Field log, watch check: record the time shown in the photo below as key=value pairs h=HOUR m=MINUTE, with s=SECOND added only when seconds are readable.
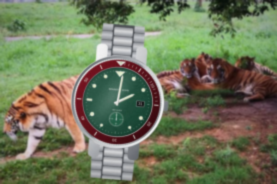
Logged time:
h=2 m=1
